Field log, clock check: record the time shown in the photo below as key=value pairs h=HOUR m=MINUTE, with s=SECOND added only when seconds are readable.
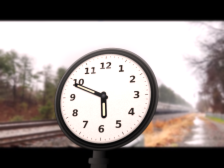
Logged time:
h=5 m=49
